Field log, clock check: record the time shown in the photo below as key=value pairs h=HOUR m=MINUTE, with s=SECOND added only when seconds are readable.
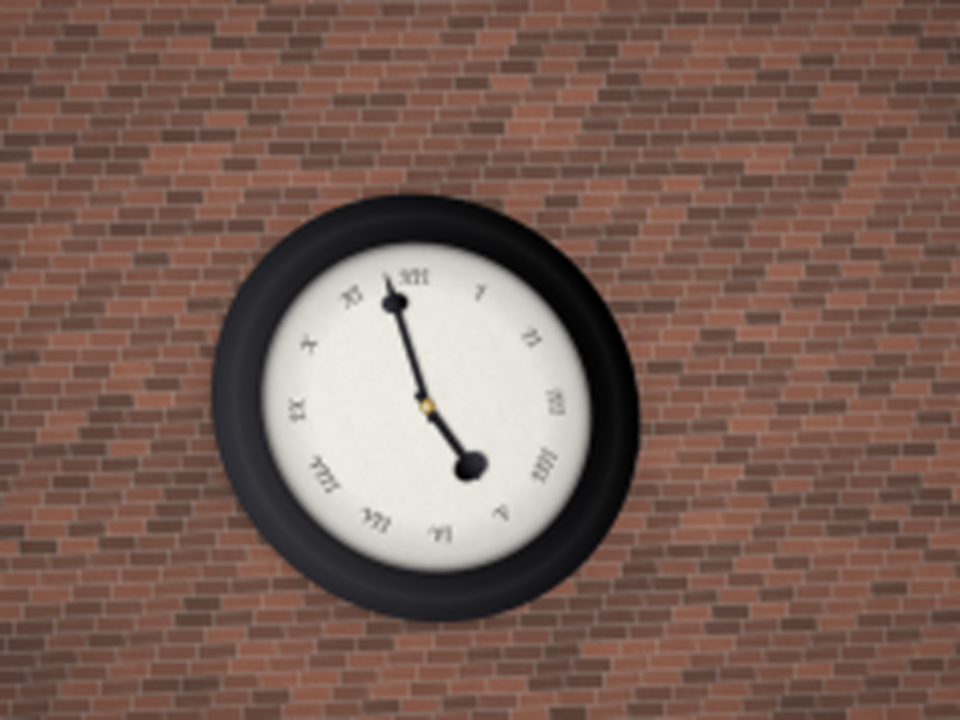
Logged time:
h=4 m=58
